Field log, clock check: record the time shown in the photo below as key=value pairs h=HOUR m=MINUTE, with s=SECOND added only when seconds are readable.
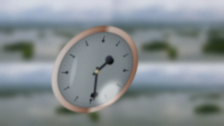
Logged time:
h=1 m=29
